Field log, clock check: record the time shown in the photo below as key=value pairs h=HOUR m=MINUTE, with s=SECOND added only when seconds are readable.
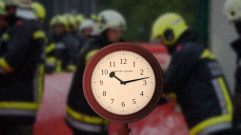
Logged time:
h=10 m=13
